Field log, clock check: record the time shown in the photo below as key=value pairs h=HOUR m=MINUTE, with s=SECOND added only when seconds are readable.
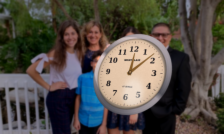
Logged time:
h=12 m=8
